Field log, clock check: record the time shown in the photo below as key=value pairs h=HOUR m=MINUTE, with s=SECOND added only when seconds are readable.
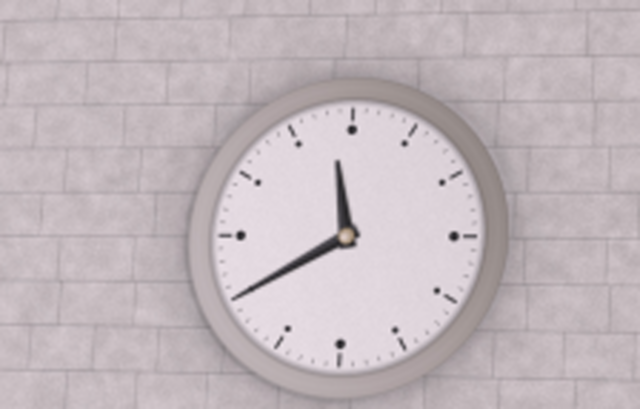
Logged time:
h=11 m=40
